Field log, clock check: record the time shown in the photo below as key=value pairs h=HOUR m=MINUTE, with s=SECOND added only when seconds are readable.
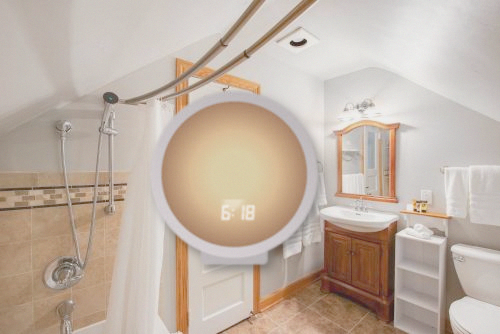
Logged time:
h=6 m=18
